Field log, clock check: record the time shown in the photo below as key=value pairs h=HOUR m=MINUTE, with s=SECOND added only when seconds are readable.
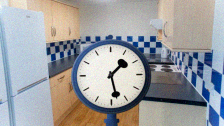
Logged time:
h=1 m=28
